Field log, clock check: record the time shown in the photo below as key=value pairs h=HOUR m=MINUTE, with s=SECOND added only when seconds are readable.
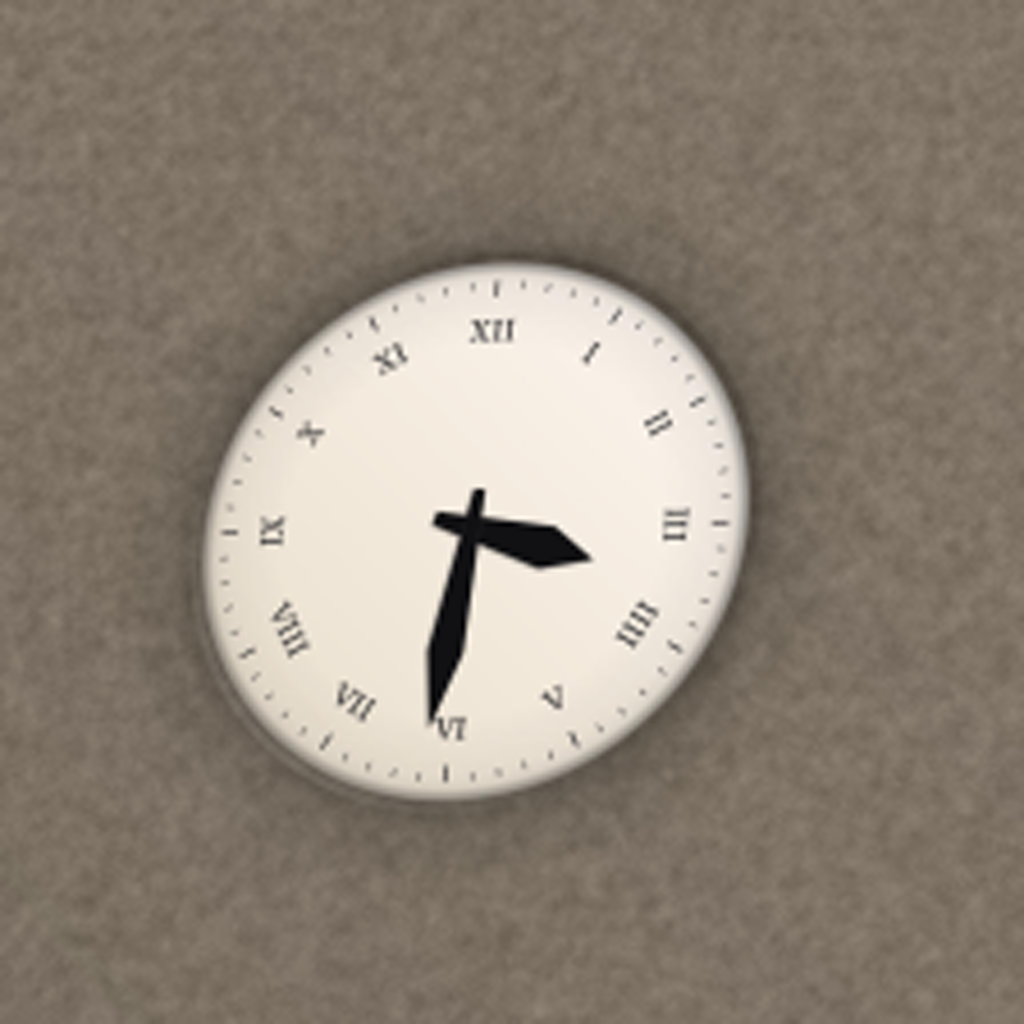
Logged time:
h=3 m=31
